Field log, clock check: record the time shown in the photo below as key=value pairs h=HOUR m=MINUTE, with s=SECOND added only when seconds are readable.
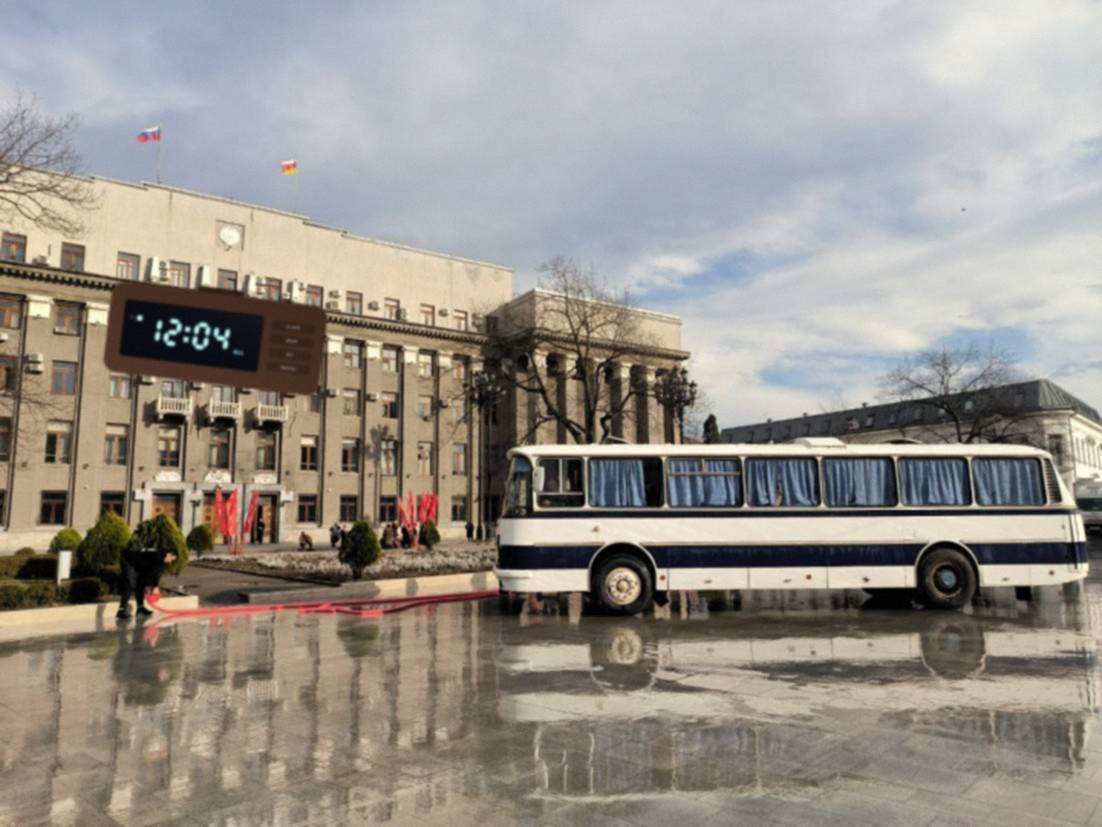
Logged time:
h=12 m=4
